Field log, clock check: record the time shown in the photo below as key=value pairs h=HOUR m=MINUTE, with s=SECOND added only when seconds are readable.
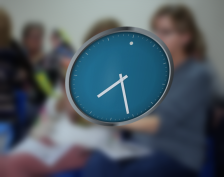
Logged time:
h=7 m=26
